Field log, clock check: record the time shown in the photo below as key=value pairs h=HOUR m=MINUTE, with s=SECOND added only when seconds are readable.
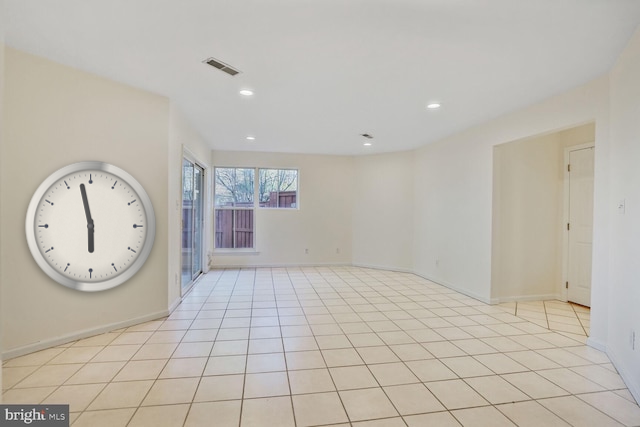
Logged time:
h=5 m=58
